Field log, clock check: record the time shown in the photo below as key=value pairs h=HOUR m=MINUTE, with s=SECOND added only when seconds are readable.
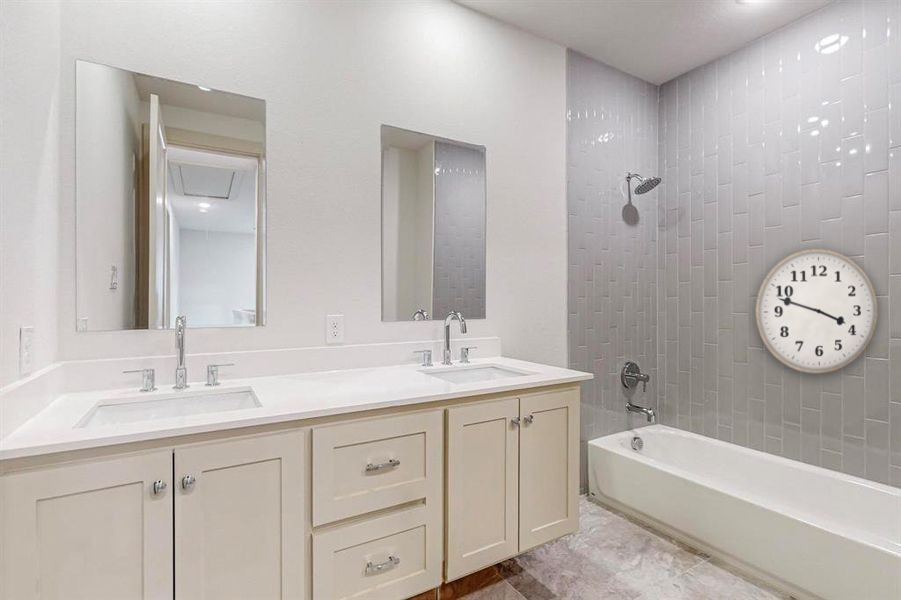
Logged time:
h=3 m=48
